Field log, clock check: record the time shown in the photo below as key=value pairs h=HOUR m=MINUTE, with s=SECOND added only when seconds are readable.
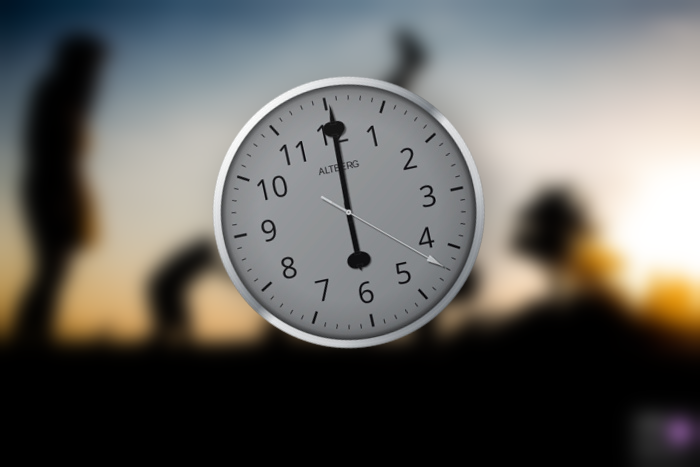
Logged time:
h=6 m=0 s=22
